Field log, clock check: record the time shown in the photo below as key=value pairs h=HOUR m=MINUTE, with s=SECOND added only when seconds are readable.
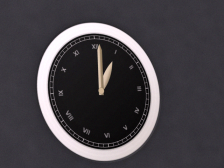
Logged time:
h=1 m=1
